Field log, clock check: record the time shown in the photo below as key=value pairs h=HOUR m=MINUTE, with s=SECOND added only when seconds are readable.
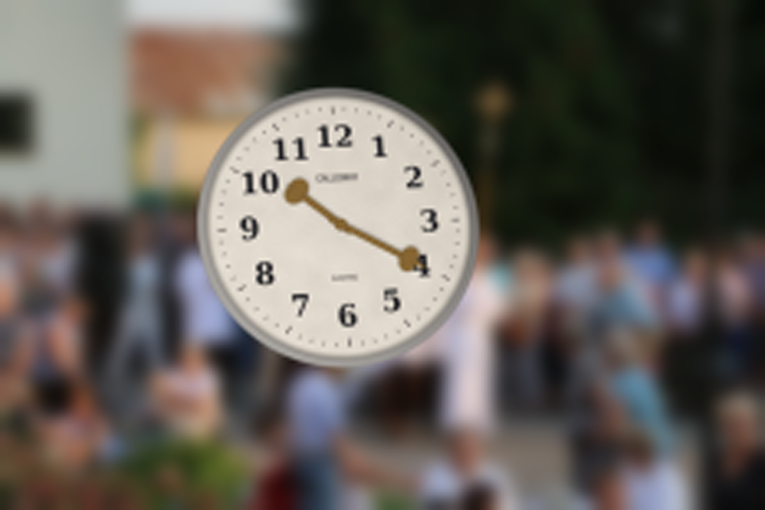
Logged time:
h=10 m=20
